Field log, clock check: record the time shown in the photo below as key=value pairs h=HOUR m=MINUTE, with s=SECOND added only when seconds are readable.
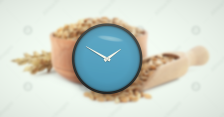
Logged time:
h=1 m=50
